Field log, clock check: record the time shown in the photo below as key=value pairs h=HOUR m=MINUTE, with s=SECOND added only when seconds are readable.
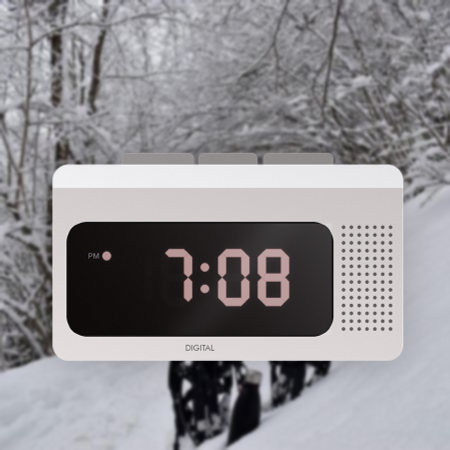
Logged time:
h=7 m=8
